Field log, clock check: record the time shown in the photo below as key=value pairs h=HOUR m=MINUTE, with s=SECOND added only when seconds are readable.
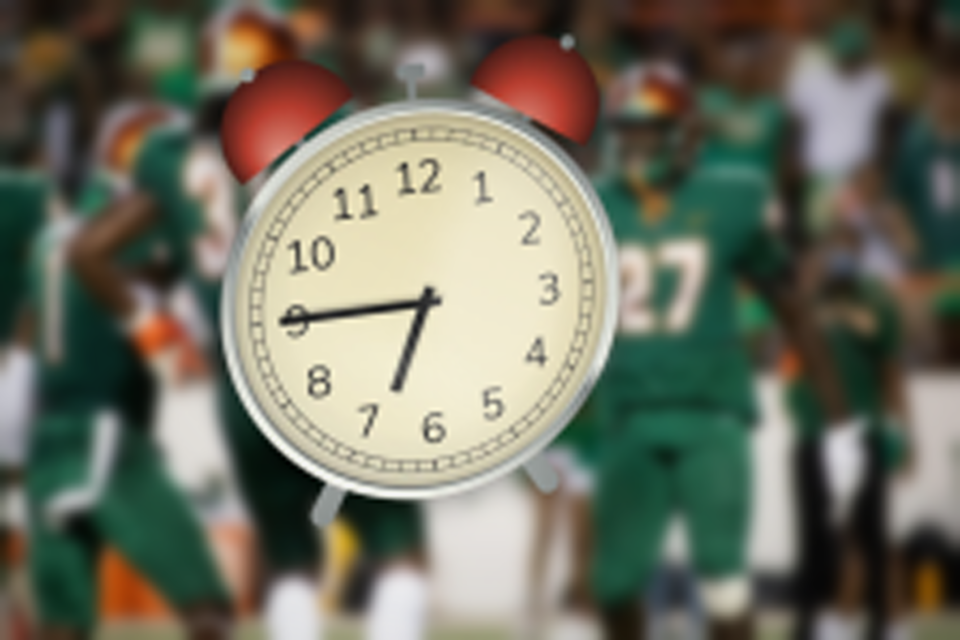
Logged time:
h=6 m=45
